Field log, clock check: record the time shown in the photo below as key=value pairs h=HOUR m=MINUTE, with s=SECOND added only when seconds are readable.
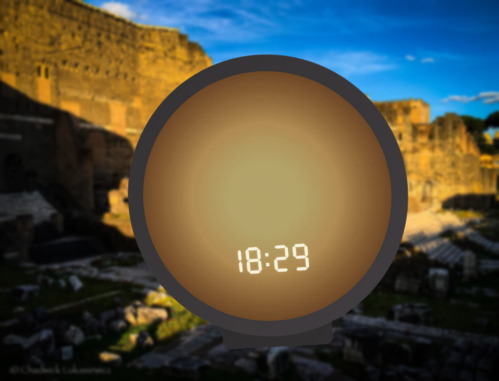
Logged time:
h=18 m=29
